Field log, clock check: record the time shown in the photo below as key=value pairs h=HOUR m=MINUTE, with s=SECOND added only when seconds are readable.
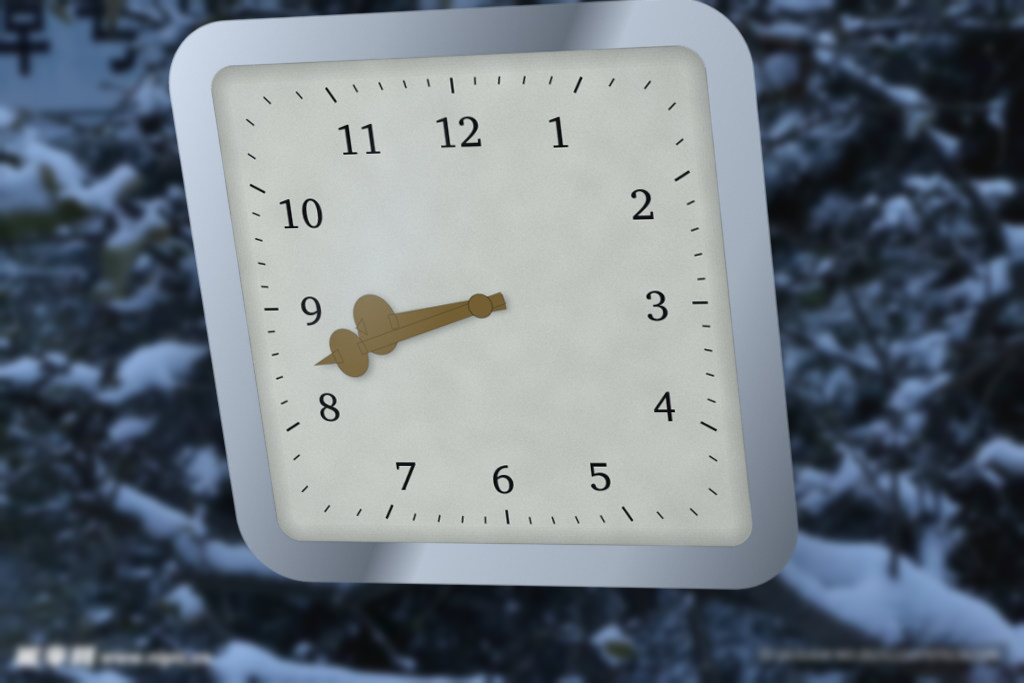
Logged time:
h=8 m=42
